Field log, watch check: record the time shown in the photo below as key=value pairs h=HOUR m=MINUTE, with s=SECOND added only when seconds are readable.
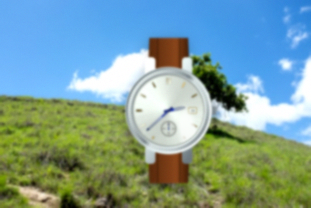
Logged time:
h=2 m=38
